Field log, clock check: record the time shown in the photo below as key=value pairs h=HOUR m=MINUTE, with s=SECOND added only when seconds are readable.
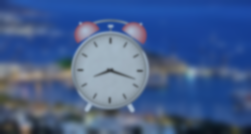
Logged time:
h=8 m=18
